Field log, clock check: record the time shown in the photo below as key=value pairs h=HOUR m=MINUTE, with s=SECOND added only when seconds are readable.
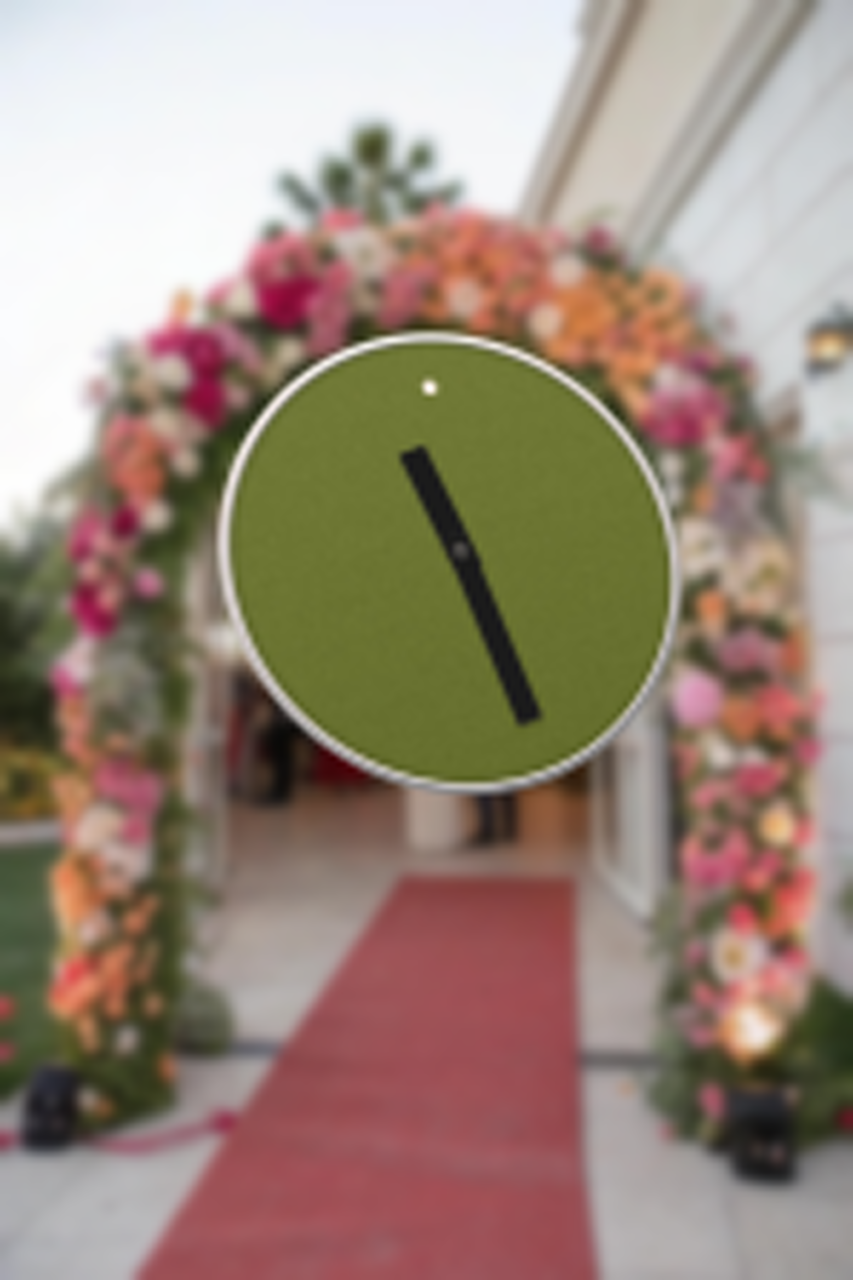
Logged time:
h=11 m=28
